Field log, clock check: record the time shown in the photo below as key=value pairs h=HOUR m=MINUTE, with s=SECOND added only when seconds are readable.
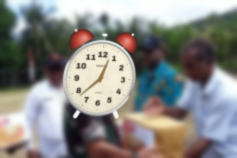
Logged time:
h=12 m=38
